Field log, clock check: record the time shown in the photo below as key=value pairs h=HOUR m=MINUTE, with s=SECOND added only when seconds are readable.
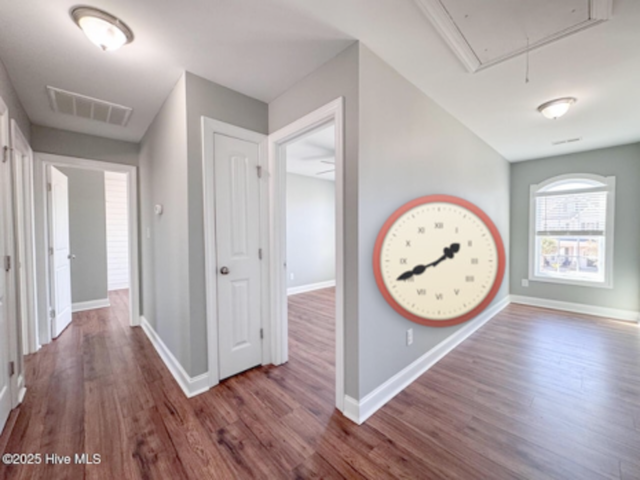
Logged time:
h=1 m=41
